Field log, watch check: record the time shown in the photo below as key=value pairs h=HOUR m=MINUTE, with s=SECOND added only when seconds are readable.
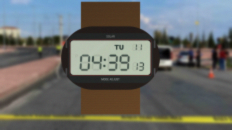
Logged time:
h=4 m=39
